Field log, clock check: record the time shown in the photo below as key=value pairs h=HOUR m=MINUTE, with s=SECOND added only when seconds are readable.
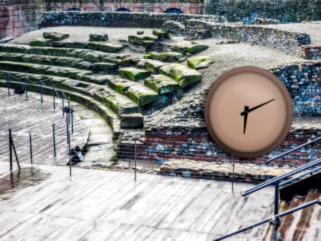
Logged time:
h=6 m=11
